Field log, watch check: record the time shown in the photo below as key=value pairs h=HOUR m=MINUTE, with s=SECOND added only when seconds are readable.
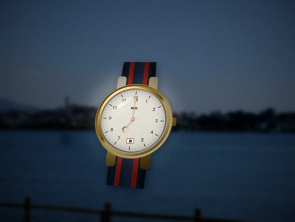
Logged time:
h=7 m=0
